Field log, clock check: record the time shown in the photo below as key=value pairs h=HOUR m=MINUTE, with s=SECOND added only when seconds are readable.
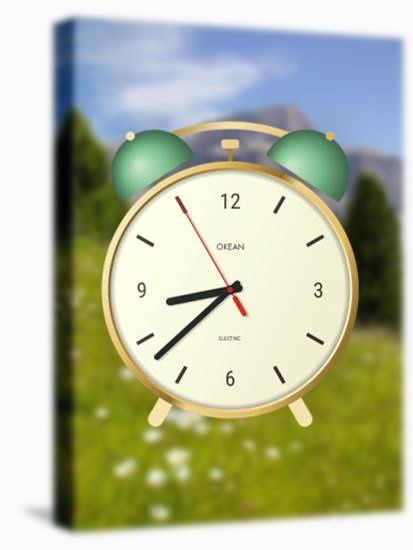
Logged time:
h=8 m=37 s=55
